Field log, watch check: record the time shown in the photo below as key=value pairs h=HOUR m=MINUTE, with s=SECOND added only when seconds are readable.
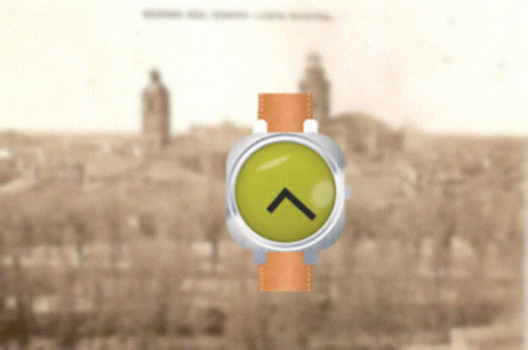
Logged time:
h=7 m=22
